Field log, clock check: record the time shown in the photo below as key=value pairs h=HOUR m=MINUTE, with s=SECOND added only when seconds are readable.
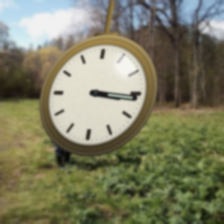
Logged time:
h=3 m=16
